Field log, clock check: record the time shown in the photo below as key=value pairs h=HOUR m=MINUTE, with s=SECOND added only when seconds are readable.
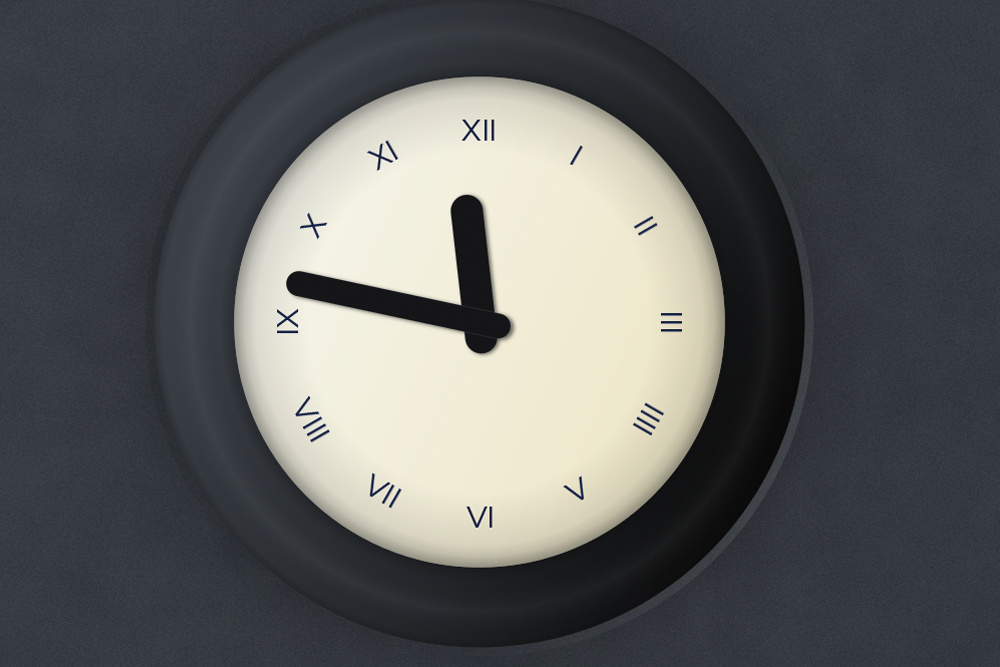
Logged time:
h=11 m=47
